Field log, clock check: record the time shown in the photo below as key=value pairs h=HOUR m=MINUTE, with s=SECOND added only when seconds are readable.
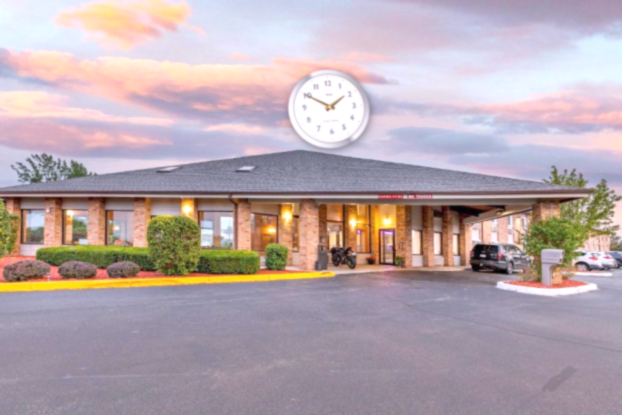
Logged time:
h=1 m=50
